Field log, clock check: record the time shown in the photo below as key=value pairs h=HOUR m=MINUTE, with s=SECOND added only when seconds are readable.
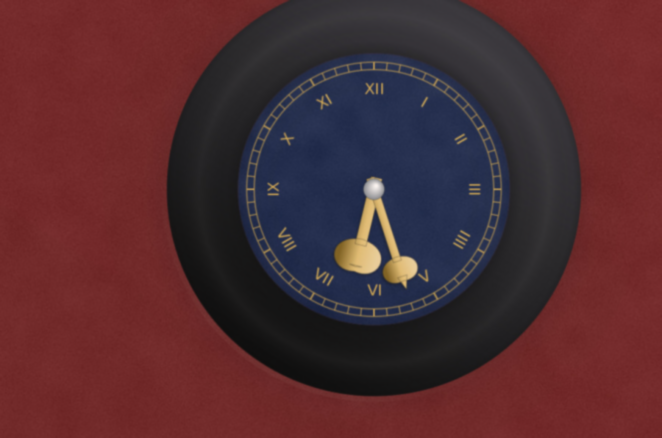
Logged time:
h=6 m=27
